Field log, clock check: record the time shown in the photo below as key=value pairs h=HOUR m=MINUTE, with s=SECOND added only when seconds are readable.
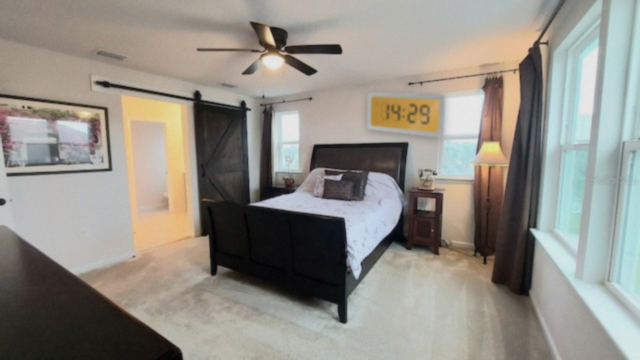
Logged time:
h=14 m=29
